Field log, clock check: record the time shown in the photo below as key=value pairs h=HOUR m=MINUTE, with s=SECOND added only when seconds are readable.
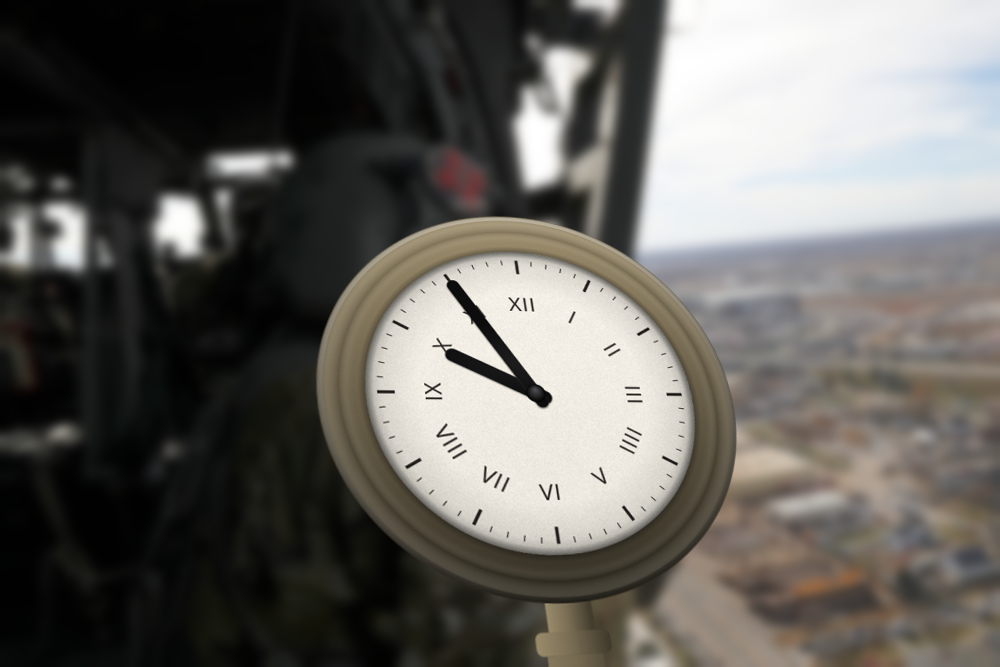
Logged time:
h=9 m=55
